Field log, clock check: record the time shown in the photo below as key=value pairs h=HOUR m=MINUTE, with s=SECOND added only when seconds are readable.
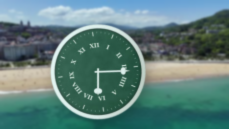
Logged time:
h=6 m=16
